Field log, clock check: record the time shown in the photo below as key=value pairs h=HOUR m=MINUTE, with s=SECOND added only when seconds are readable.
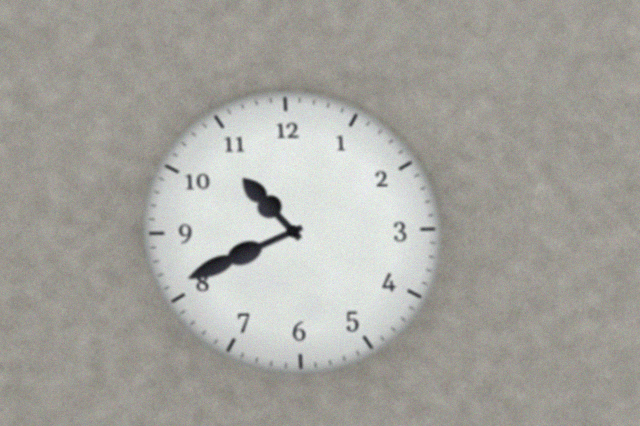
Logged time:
h=10 m=41
